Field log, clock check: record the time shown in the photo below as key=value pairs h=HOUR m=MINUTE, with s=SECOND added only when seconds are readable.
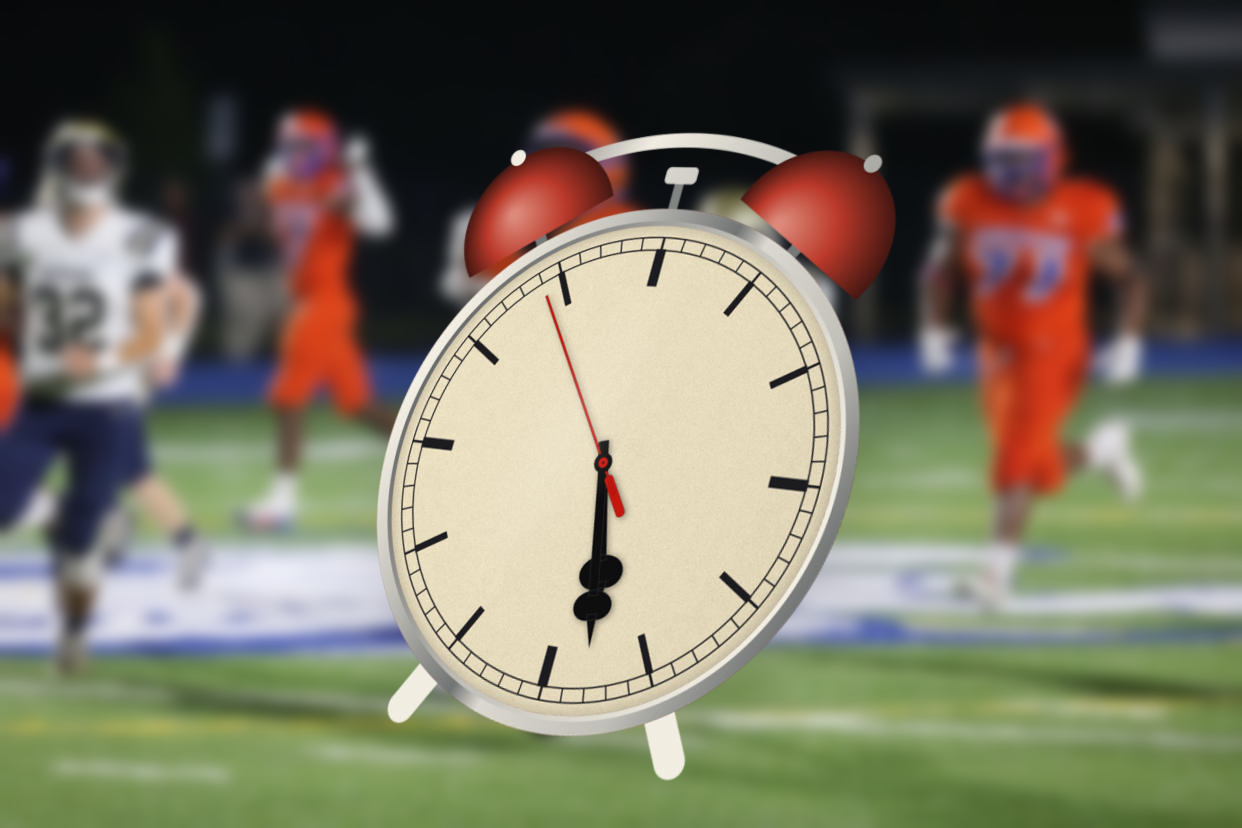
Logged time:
h=5 m=27 s=54
